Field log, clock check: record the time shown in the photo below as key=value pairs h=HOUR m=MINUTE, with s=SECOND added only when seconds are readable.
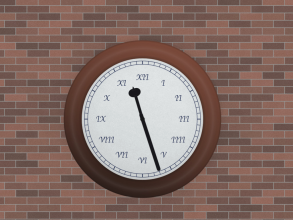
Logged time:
h=11 m=27
